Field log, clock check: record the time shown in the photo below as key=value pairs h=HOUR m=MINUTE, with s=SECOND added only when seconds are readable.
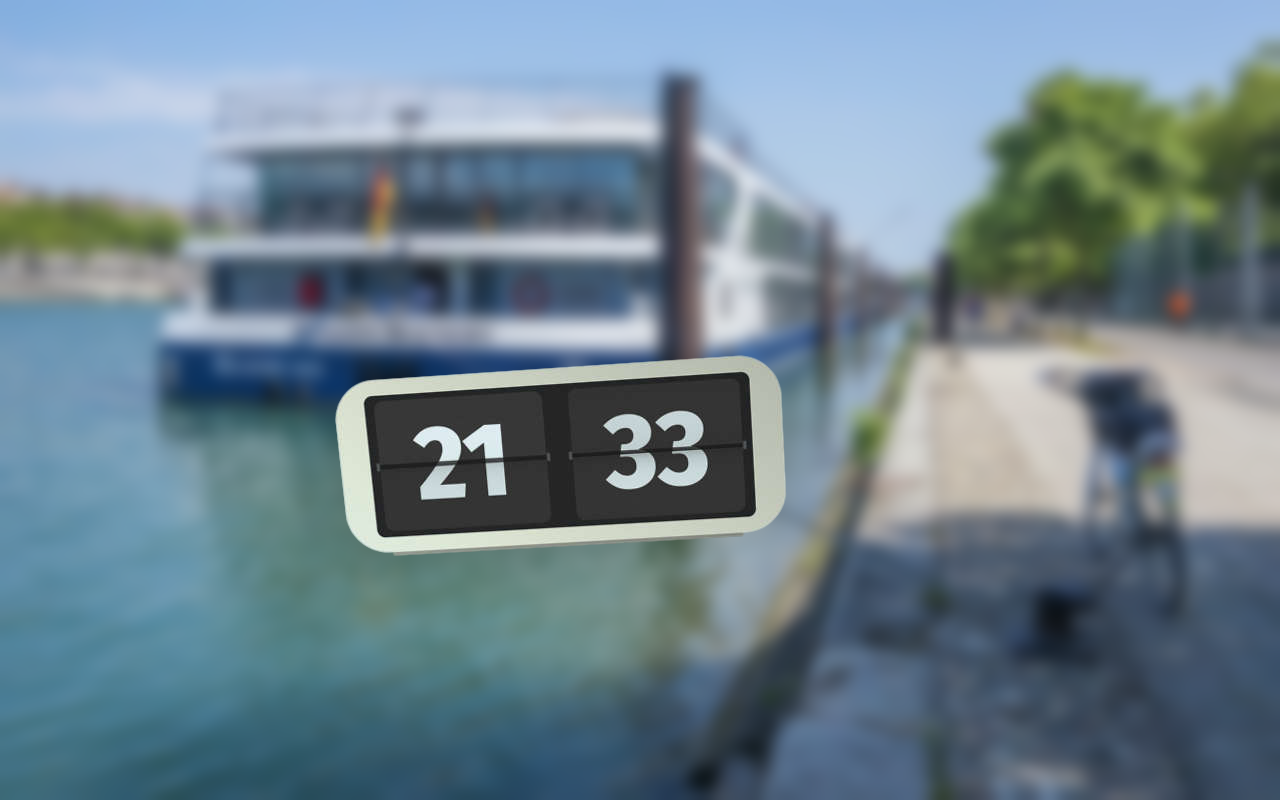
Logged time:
h=21 m=33
